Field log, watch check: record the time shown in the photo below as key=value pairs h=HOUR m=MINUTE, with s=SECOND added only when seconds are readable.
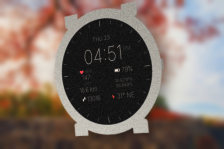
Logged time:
h=4 m=51
